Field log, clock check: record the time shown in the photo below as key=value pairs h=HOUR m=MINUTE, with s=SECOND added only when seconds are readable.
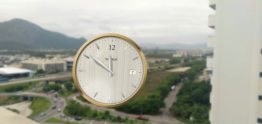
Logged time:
h=11 m=51
